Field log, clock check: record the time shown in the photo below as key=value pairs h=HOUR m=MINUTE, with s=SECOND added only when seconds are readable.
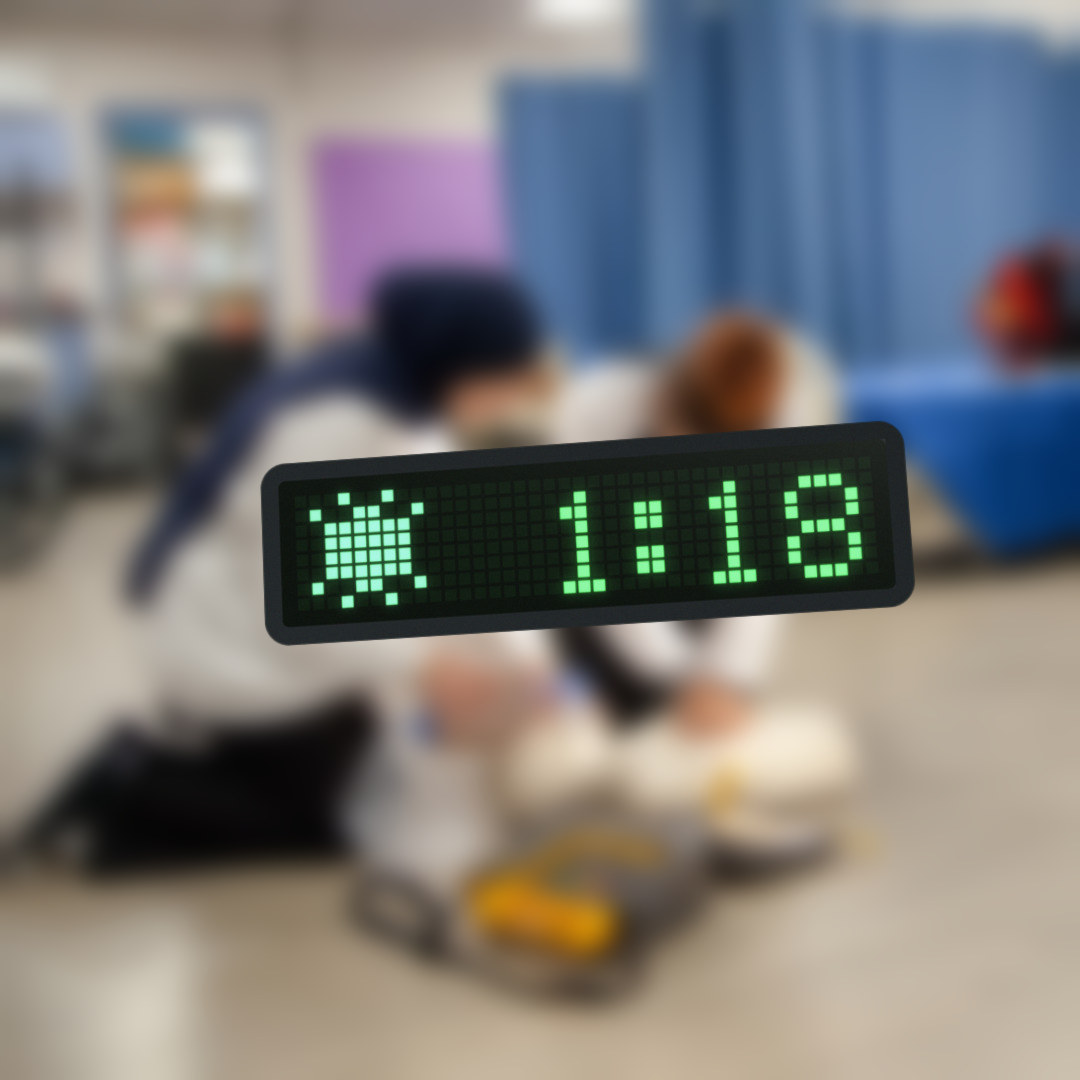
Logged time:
h=1 m=18
